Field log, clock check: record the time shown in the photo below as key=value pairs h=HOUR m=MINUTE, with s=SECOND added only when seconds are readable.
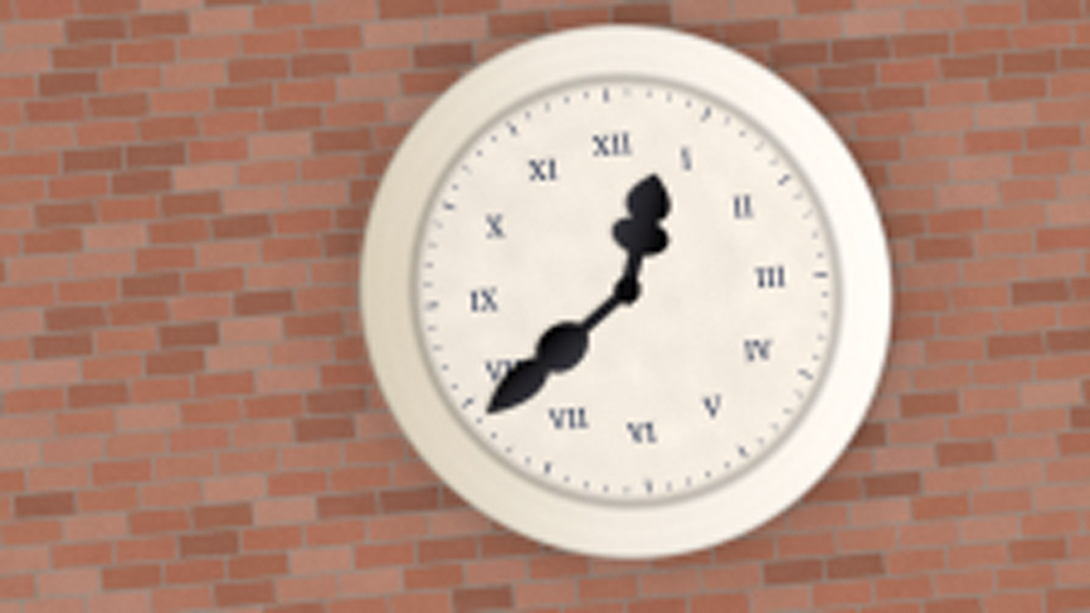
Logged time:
h=12 m=39
